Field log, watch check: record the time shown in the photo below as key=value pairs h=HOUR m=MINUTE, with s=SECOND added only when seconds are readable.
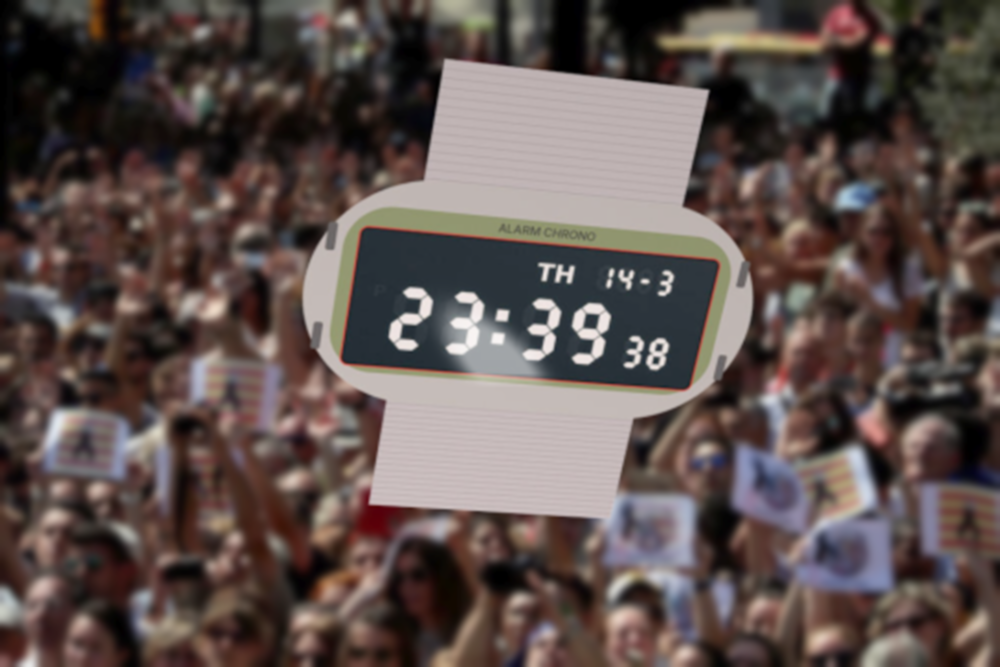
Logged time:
h=23 m=39 s=38
